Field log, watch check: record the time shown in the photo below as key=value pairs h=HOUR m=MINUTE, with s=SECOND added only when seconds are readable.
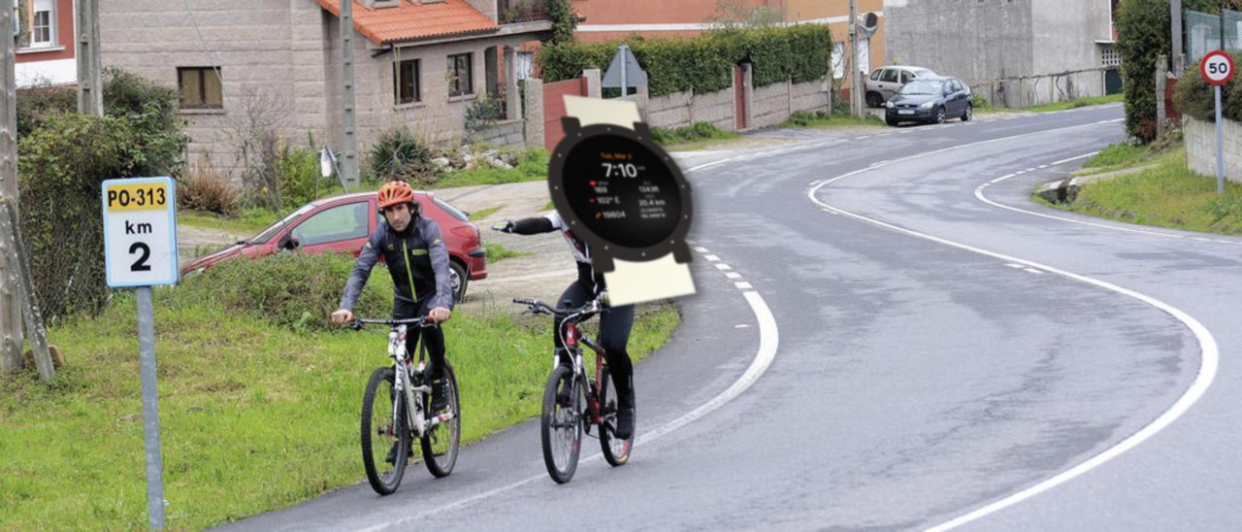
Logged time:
h=7 m=10
